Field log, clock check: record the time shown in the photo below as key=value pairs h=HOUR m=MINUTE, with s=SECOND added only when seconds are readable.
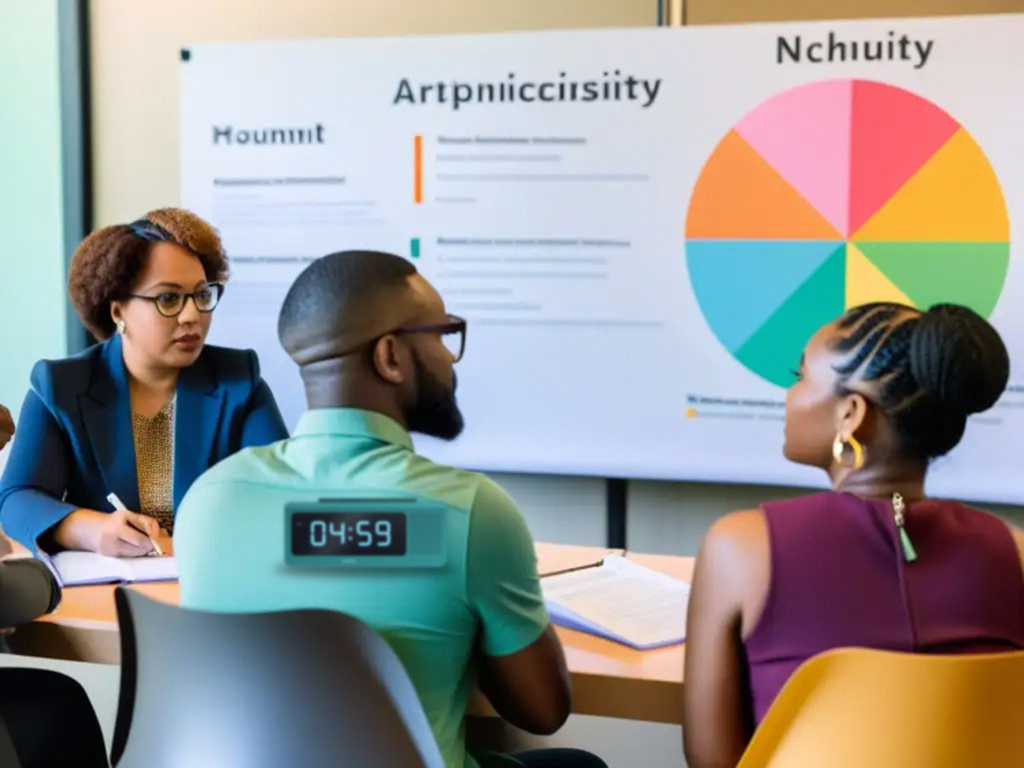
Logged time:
h=4 m=59
